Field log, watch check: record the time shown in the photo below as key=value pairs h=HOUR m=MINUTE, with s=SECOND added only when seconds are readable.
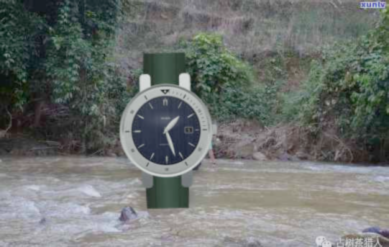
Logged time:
h=1 m=27
